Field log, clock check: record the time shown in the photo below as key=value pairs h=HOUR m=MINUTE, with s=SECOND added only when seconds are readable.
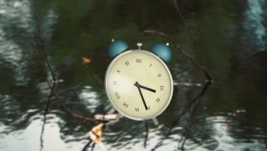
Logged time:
h=3 m=26
